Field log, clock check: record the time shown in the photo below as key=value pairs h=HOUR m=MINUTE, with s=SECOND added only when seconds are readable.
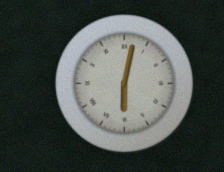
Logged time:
h=6 m=2
